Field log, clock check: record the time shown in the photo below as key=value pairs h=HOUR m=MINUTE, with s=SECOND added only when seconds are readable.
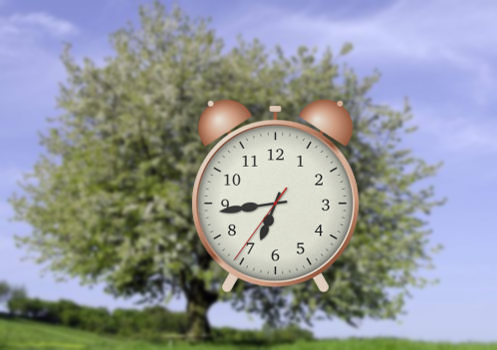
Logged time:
h=6 m=43 s=36
